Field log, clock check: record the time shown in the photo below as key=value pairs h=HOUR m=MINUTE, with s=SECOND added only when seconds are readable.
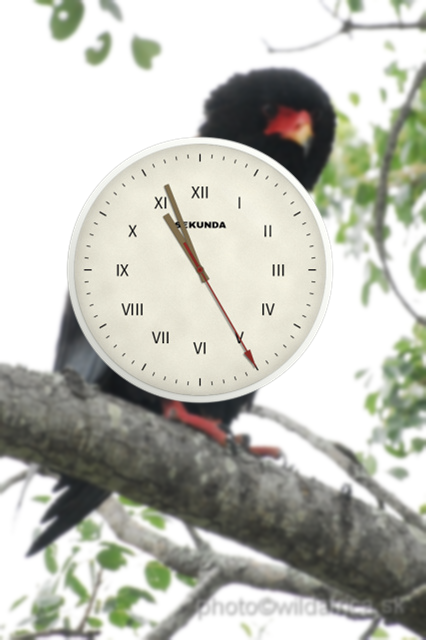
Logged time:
h=10 m=56 s=25
